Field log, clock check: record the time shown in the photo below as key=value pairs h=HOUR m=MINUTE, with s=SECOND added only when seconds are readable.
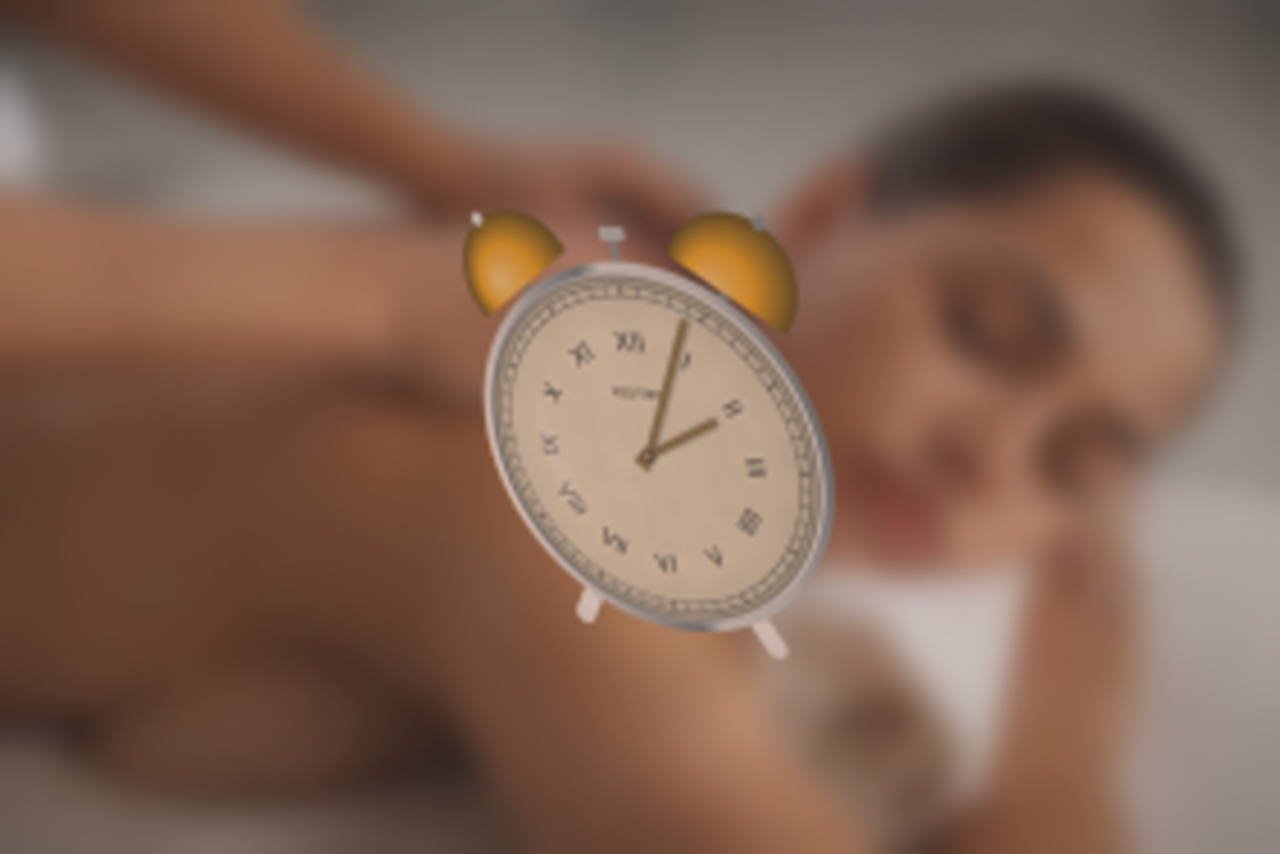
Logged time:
h=2 m=4
